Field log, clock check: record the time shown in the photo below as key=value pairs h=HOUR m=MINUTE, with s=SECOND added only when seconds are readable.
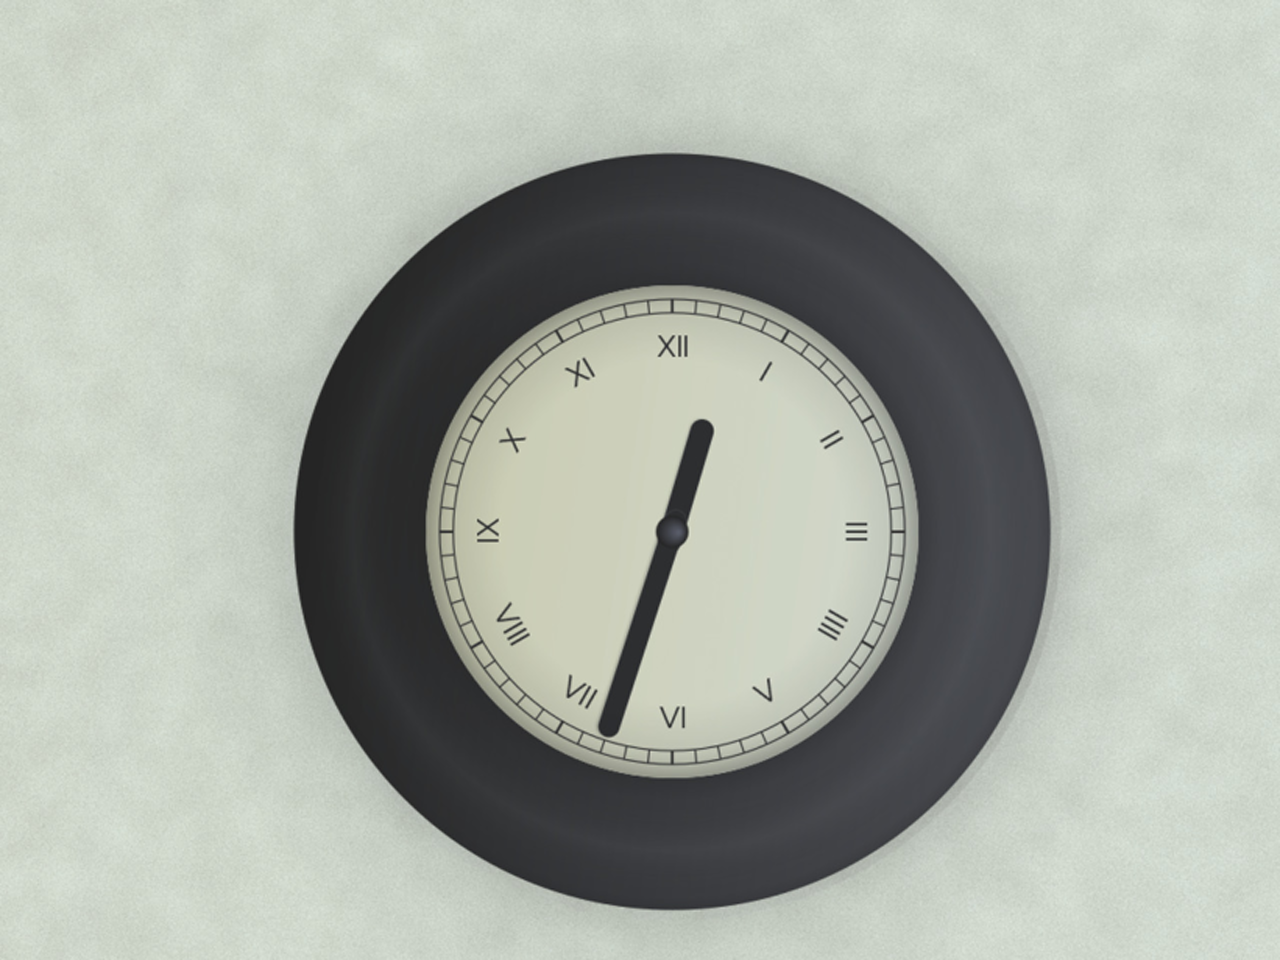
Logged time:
h=12 m=33
